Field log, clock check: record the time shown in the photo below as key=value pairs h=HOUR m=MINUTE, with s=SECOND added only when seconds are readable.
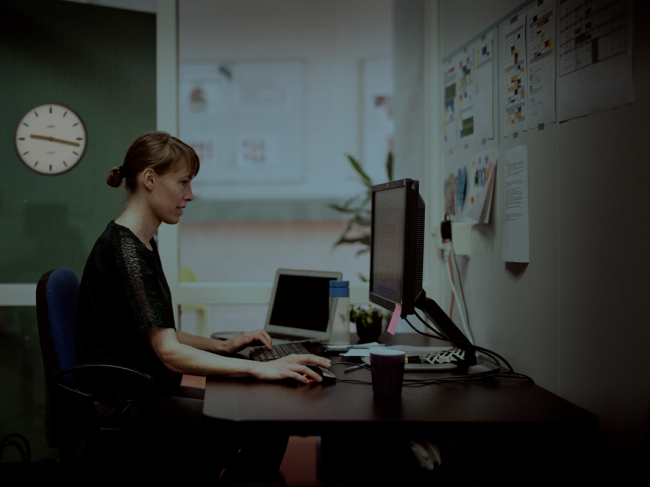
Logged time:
h=9 m=17
